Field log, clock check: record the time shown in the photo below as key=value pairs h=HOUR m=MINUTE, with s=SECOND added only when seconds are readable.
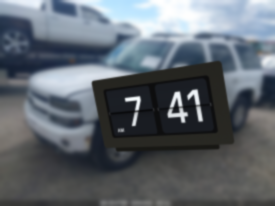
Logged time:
h=7 m=41
